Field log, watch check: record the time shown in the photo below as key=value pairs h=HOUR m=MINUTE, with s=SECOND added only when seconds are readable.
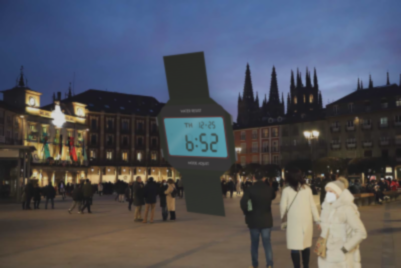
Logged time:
h=6 m=52
